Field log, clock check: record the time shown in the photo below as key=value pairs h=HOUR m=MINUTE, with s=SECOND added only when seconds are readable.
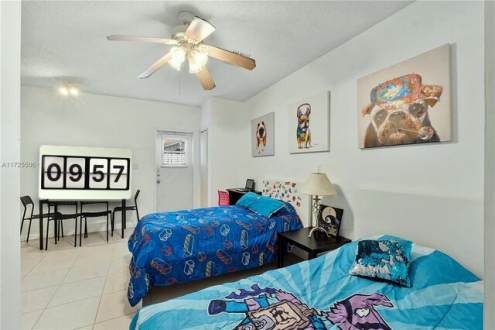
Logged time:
h=9 m=57
